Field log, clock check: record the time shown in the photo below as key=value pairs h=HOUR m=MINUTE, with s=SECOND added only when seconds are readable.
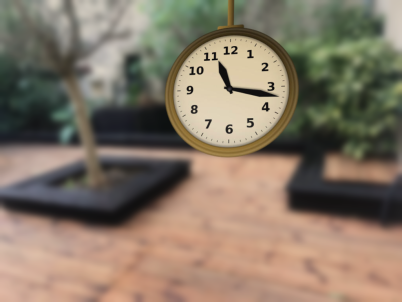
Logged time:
h=11 m=17
